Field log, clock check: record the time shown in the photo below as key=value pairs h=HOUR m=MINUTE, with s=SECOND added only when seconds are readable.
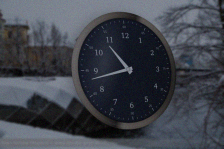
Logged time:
h=10 m=43
